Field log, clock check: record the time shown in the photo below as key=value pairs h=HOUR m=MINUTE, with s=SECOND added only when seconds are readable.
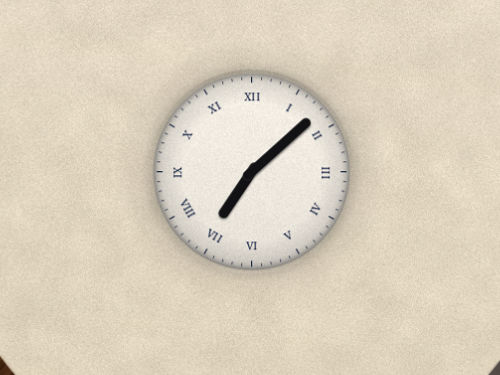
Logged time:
h=7 m=8
